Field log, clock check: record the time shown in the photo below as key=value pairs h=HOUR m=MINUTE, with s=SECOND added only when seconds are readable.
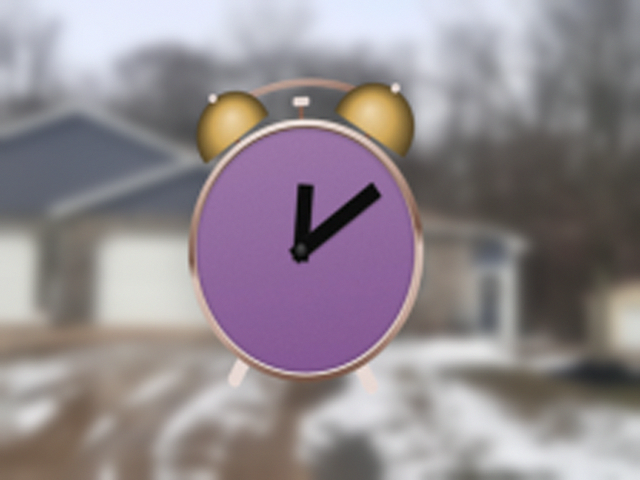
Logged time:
h=12 m=9
